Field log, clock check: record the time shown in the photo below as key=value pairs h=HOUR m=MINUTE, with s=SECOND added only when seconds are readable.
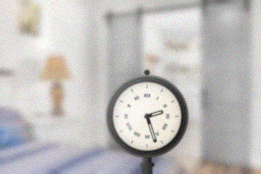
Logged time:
h=2 m=27
